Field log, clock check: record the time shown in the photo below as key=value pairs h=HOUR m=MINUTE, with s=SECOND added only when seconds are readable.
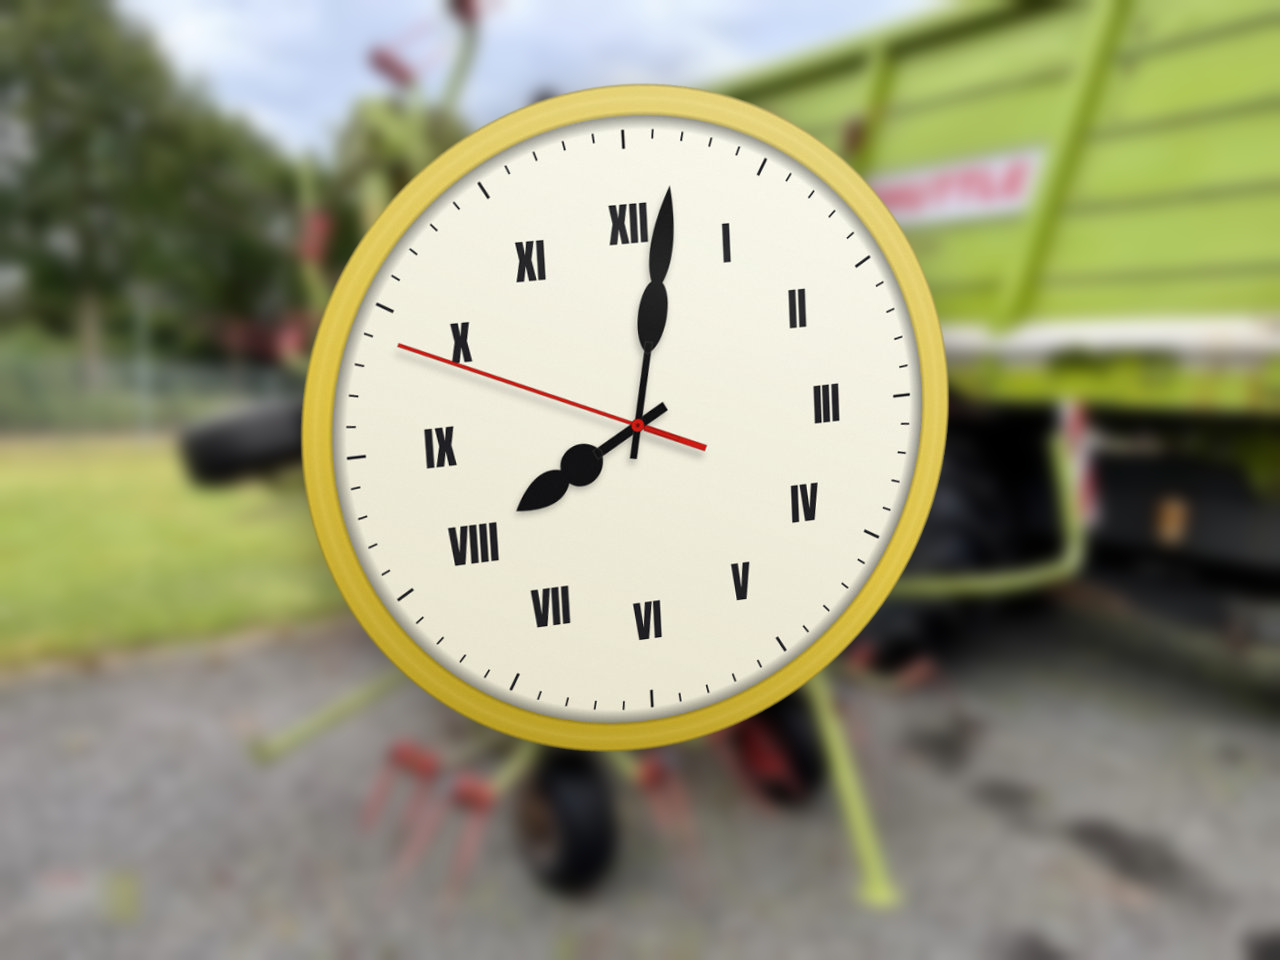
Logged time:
h=8 m=1 s=49
